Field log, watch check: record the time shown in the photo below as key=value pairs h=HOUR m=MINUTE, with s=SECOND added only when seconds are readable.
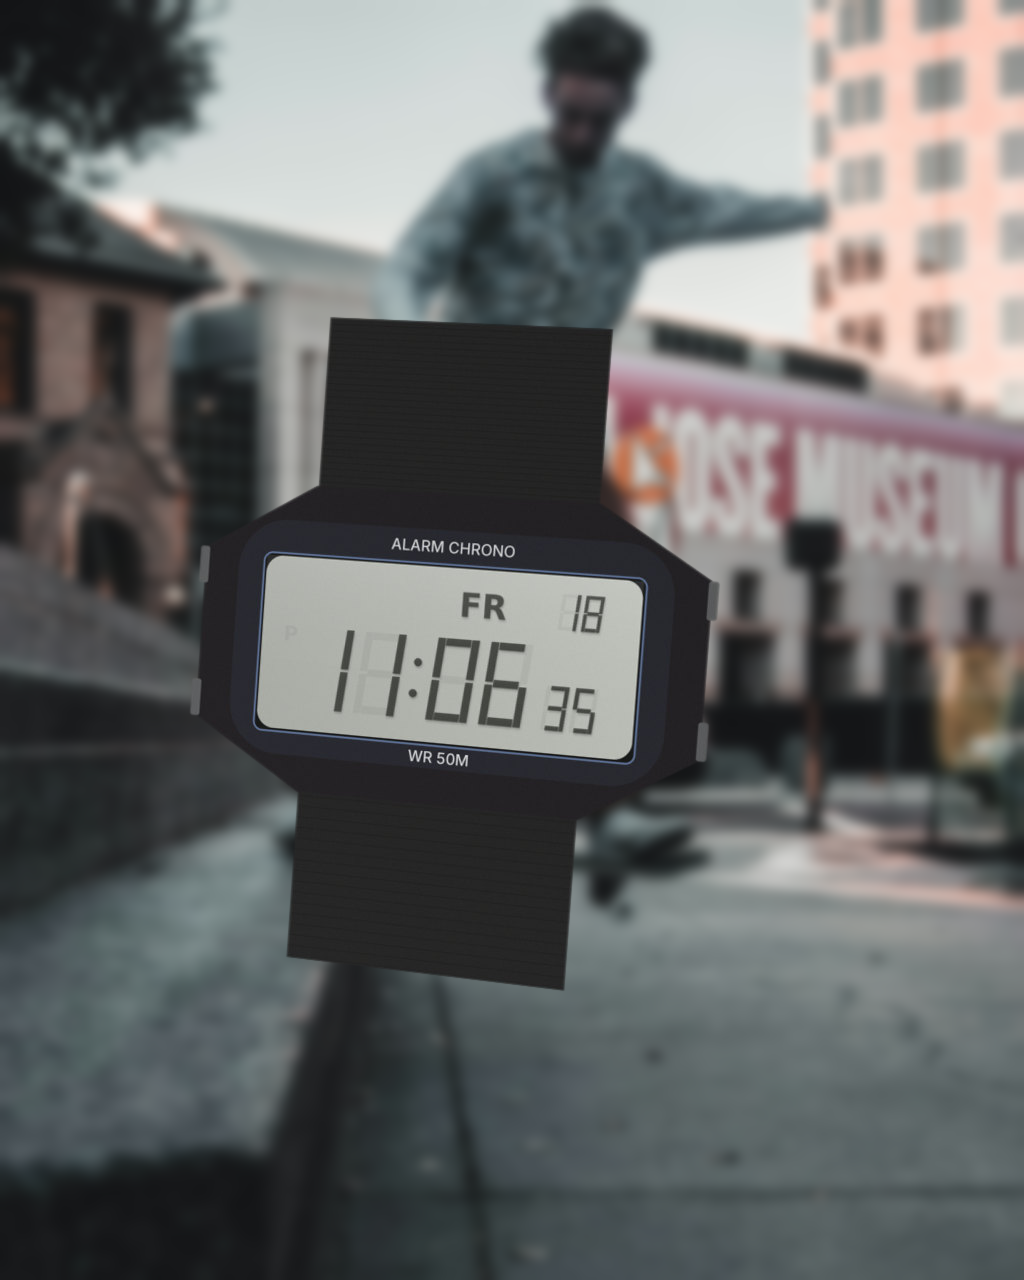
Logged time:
h=11 m=6 s=35
